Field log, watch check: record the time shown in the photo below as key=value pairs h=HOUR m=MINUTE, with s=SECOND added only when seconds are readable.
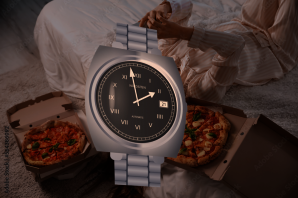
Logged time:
h=1 m=58
